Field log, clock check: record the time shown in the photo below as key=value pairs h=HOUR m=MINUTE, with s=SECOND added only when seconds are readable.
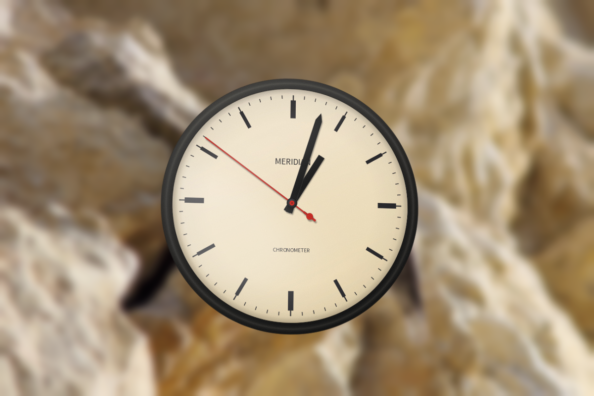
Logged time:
h=1 m=2 s=51
